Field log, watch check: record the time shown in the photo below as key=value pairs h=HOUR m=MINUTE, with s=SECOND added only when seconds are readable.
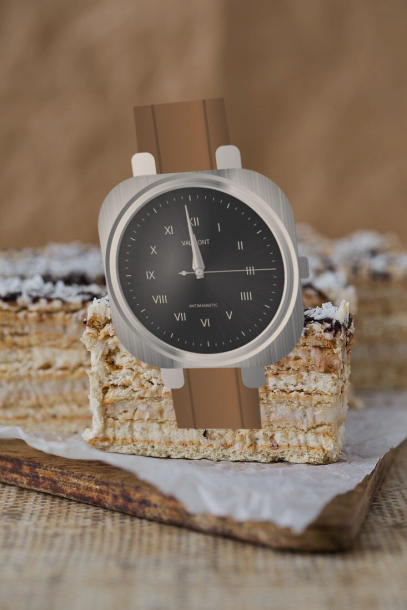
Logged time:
h=11 m=59 s=15
